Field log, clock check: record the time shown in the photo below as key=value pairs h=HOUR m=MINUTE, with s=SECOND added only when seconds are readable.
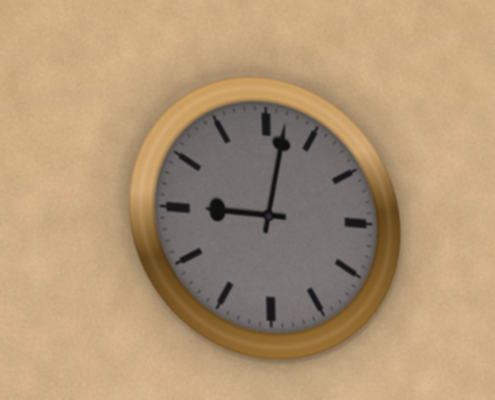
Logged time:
h=9 m=2
